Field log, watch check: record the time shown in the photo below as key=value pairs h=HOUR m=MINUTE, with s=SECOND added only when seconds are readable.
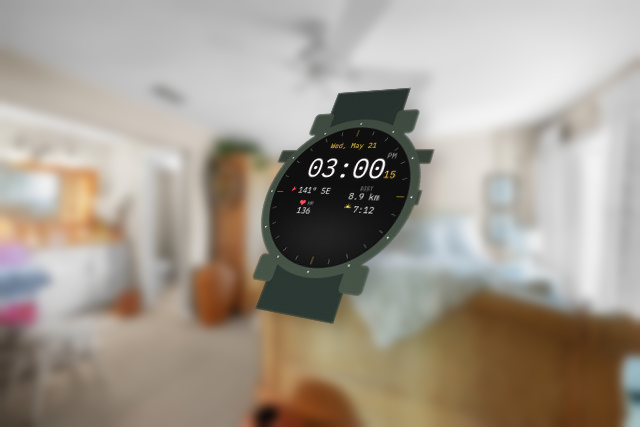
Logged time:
h=3 m=0 s=15
